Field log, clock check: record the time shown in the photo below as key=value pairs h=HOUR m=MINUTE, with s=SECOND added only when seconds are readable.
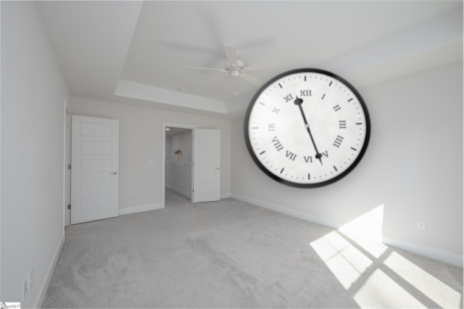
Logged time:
h=11 m=27
